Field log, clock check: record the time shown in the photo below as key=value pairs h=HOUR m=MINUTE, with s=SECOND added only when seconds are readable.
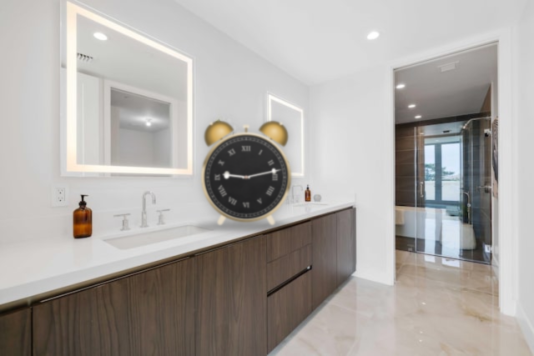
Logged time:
h=9 m=13
